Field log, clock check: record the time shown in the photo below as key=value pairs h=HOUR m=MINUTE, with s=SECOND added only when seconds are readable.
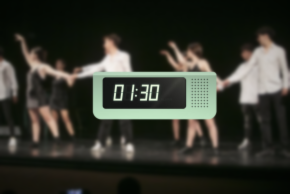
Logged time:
h=1 m=30
